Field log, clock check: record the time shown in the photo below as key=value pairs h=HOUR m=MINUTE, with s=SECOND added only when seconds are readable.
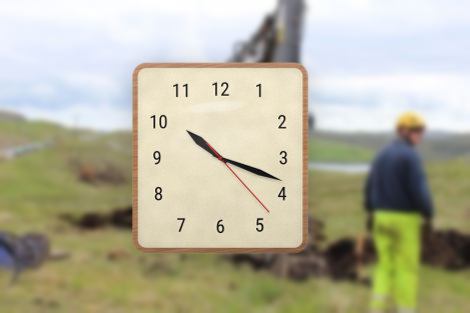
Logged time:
h=10 m=18 s=23
